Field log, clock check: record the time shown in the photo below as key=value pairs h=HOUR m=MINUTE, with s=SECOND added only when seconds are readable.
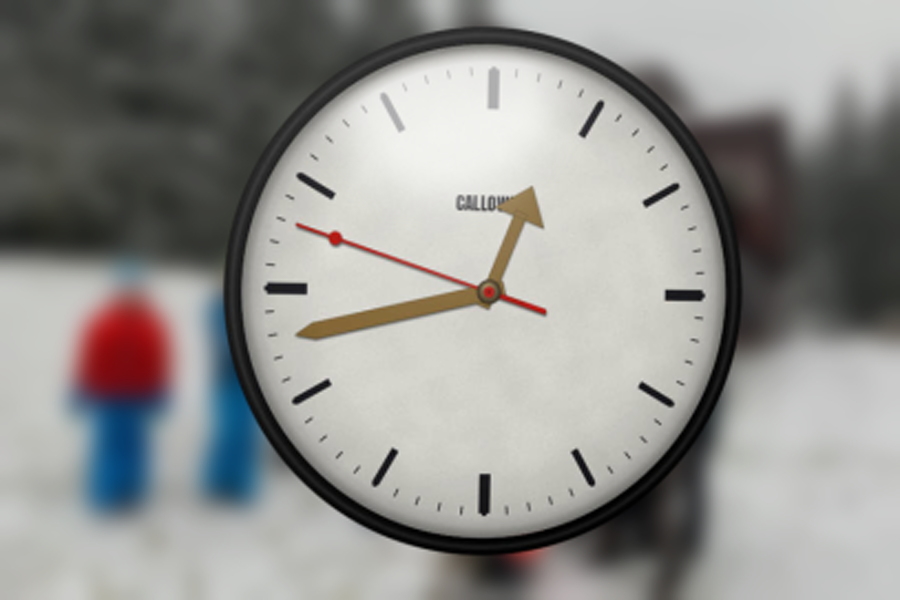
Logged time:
h=12 m=42 s=48
